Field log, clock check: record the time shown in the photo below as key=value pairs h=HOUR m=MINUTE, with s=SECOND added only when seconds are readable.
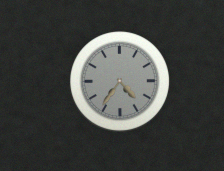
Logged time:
h=4 m=36
